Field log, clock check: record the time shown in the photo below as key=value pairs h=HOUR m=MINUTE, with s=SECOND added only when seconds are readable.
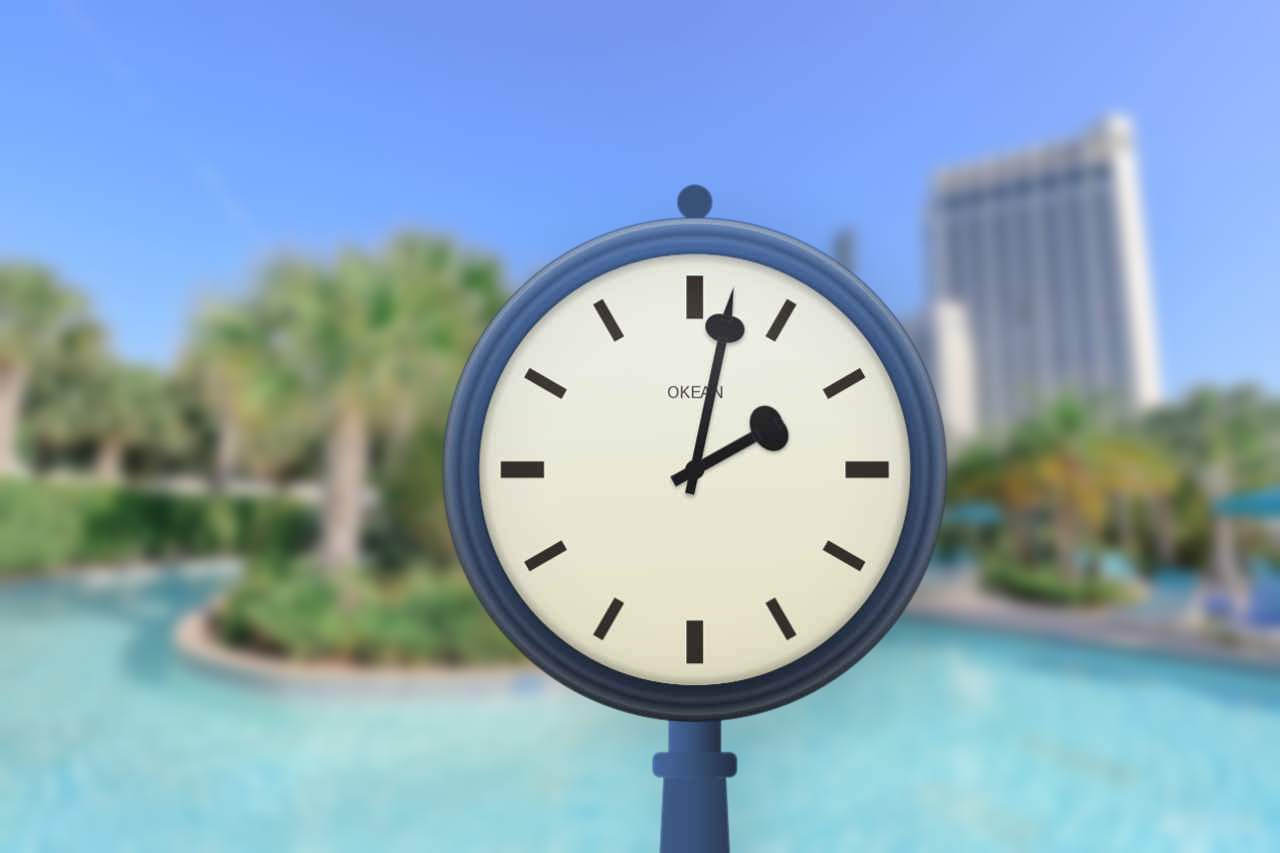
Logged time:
h=2 m=2
